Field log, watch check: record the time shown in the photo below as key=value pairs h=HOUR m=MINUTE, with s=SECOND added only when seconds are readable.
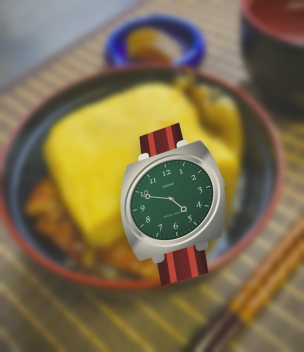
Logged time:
h=4 m=49
